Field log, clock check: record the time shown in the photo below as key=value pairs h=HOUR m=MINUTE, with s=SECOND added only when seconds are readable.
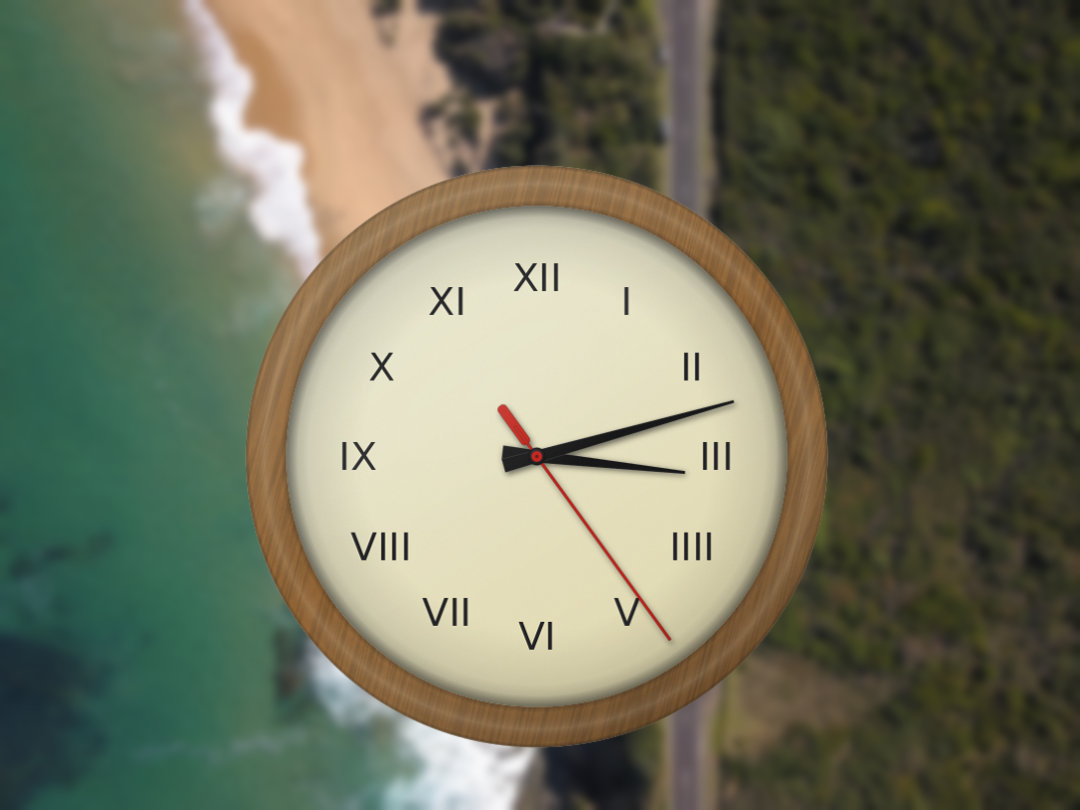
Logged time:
h=3 m=12 s=24
